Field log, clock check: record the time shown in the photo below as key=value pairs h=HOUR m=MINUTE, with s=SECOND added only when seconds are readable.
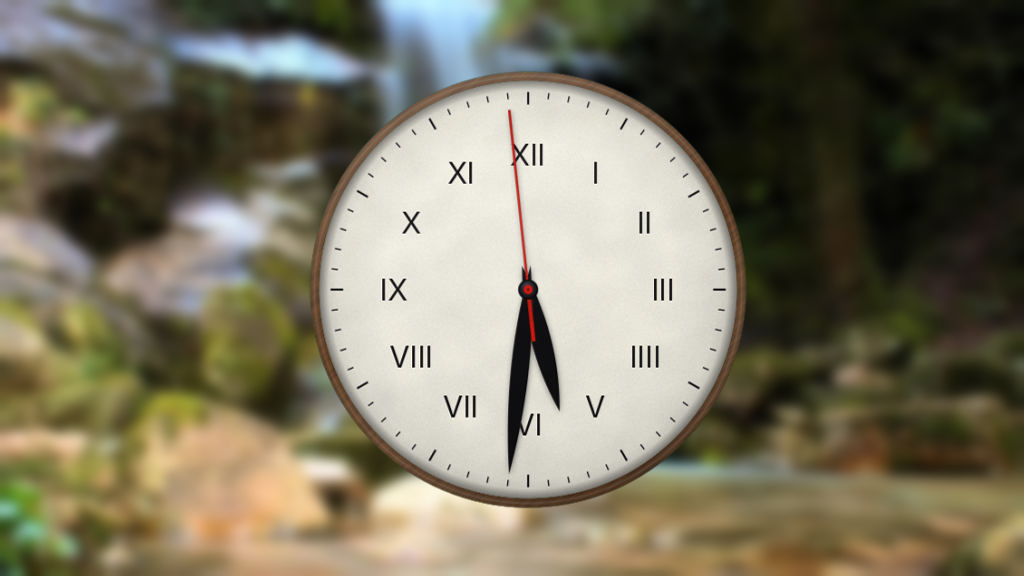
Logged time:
h=5 m=30 s=59
